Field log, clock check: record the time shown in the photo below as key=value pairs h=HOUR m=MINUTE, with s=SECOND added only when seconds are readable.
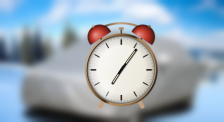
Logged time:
h=7 m=6
